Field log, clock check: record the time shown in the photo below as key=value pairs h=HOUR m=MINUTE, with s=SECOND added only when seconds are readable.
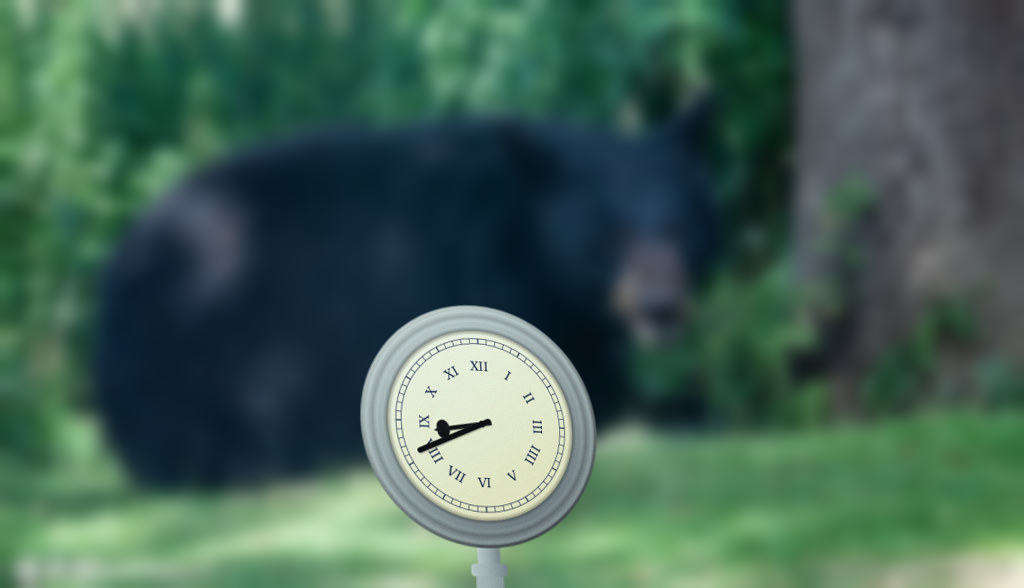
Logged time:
h=8 m=41
